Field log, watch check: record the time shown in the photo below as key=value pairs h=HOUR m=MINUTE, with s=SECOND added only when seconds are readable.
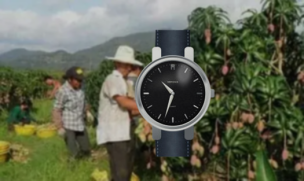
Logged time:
h=10 m=33
